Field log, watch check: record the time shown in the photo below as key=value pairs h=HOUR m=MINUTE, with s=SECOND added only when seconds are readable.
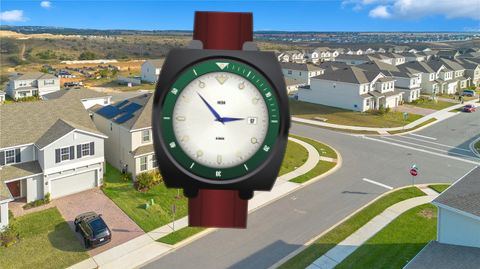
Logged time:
h=2 m=53
